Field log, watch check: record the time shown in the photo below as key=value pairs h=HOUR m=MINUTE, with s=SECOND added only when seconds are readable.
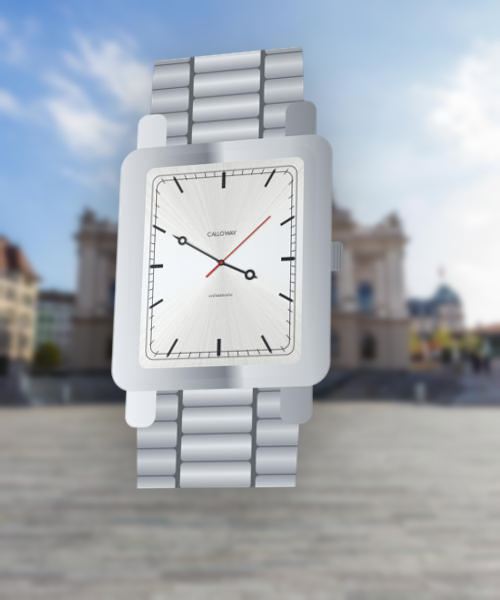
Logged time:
h=3 m=50 s=8
